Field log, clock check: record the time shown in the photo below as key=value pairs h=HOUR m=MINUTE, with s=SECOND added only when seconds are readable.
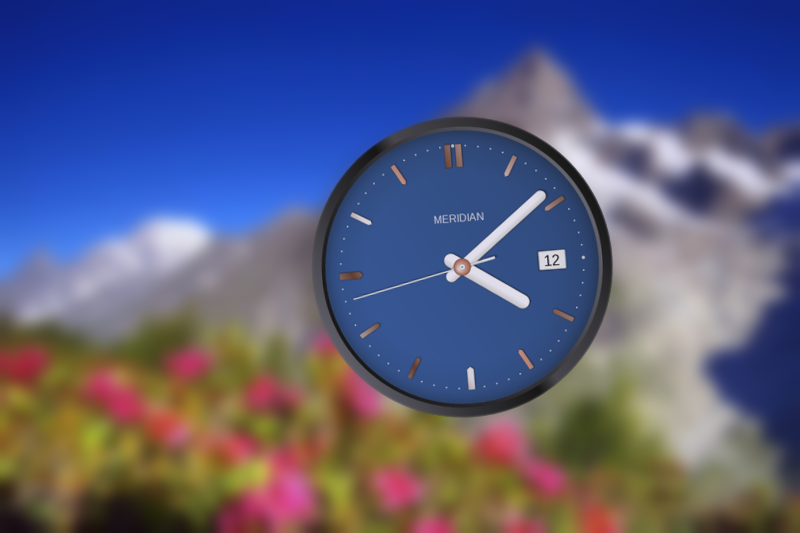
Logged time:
h=4 m=8 s=43
